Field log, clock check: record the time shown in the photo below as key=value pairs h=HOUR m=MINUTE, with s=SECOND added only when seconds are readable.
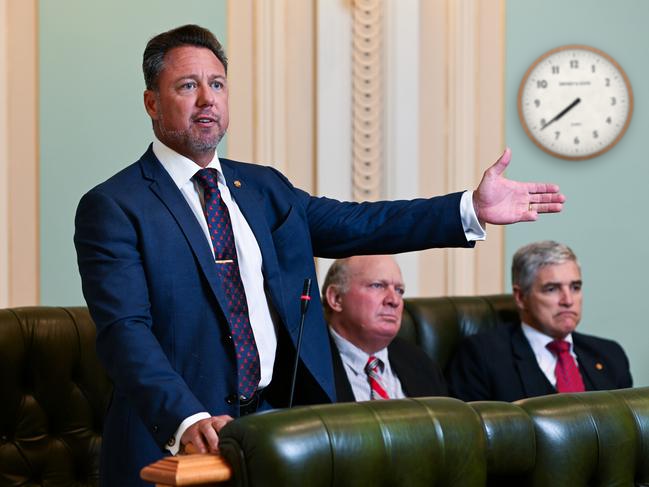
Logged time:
h=7 m=39
